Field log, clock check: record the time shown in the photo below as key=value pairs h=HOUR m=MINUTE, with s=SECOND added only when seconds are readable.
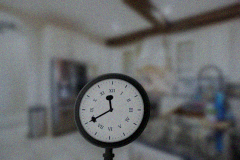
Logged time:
h=11 m=40
